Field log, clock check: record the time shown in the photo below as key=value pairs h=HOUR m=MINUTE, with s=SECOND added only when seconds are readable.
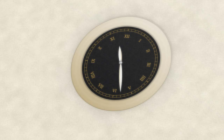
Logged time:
h=11 m=28
